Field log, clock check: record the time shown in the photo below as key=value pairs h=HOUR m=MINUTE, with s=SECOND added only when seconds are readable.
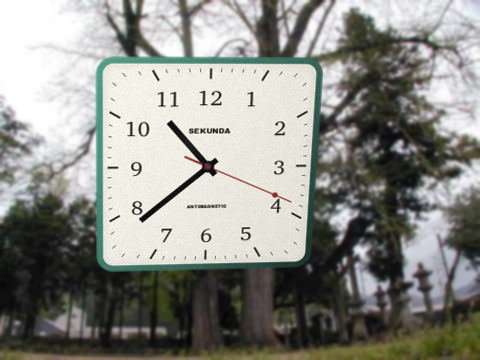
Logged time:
h=10 m=38 s=19
